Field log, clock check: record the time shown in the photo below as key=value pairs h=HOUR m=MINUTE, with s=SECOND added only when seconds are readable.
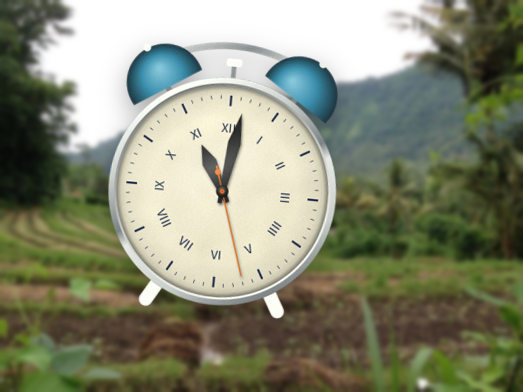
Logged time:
h=11 m=1 s=27
